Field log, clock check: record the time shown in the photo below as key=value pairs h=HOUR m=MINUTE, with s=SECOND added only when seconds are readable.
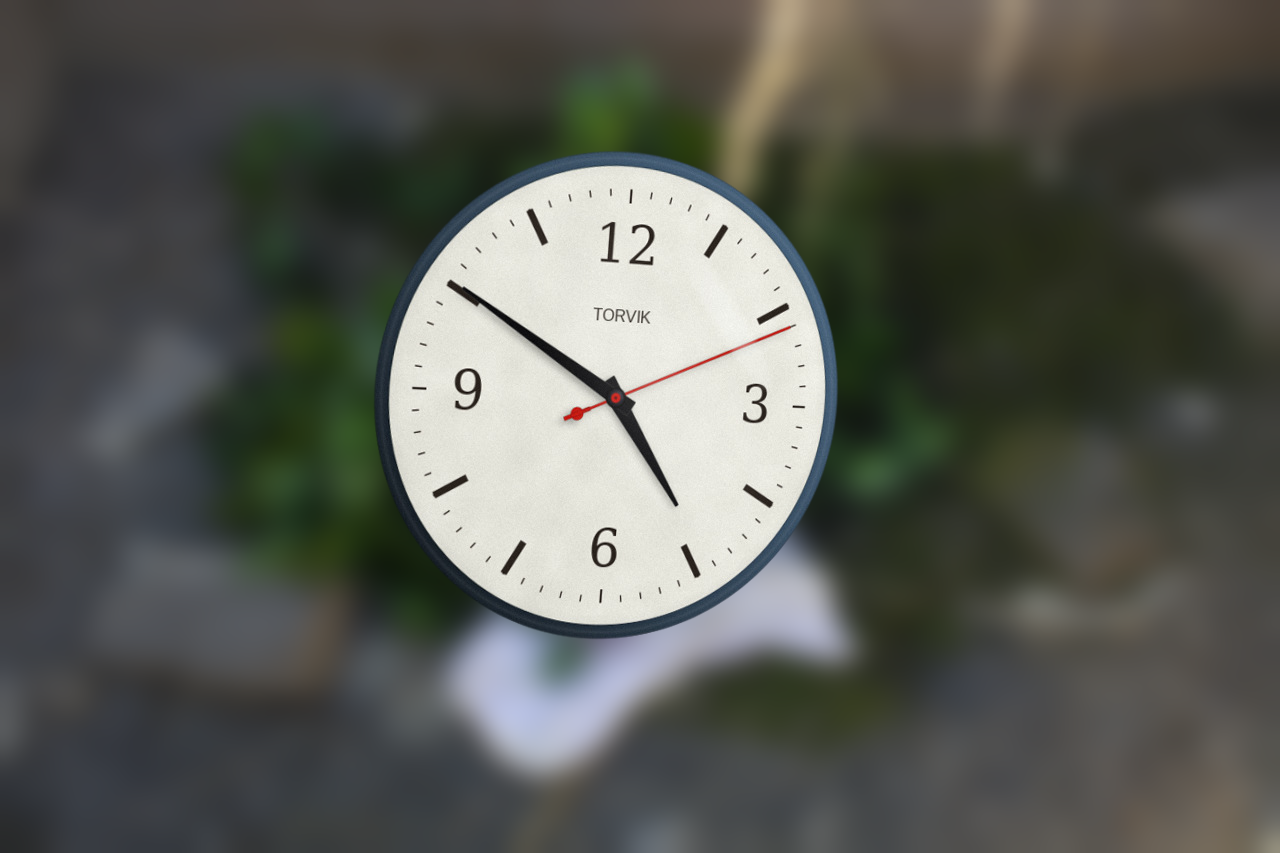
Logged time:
h=4 m=50 s=11
